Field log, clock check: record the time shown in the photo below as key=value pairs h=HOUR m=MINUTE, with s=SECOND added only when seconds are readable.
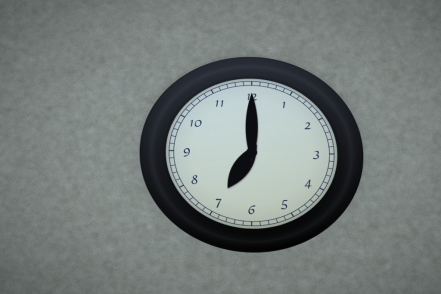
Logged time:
h=7 m=0
